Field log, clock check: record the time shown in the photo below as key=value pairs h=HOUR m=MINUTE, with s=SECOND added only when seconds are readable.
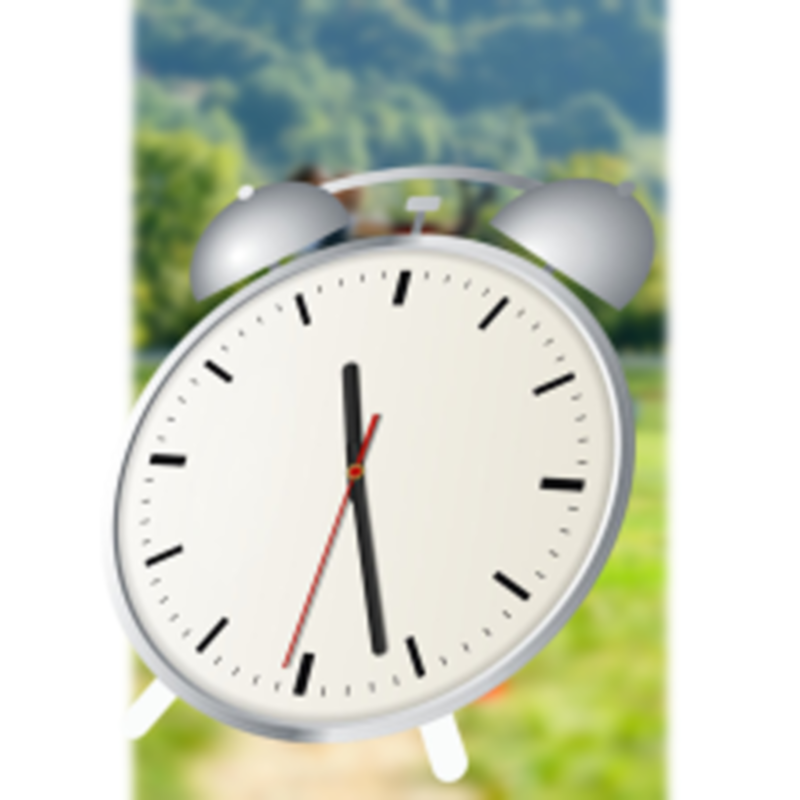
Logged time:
h=11 m=26 s=31
